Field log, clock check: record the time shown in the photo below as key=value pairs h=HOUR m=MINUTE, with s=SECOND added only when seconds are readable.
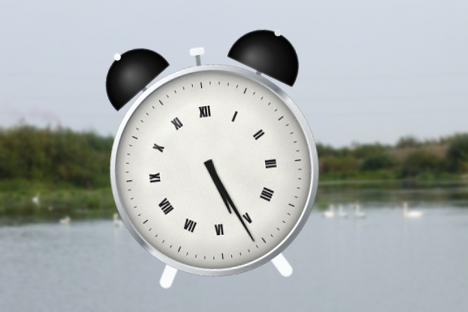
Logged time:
h=5 m=26
